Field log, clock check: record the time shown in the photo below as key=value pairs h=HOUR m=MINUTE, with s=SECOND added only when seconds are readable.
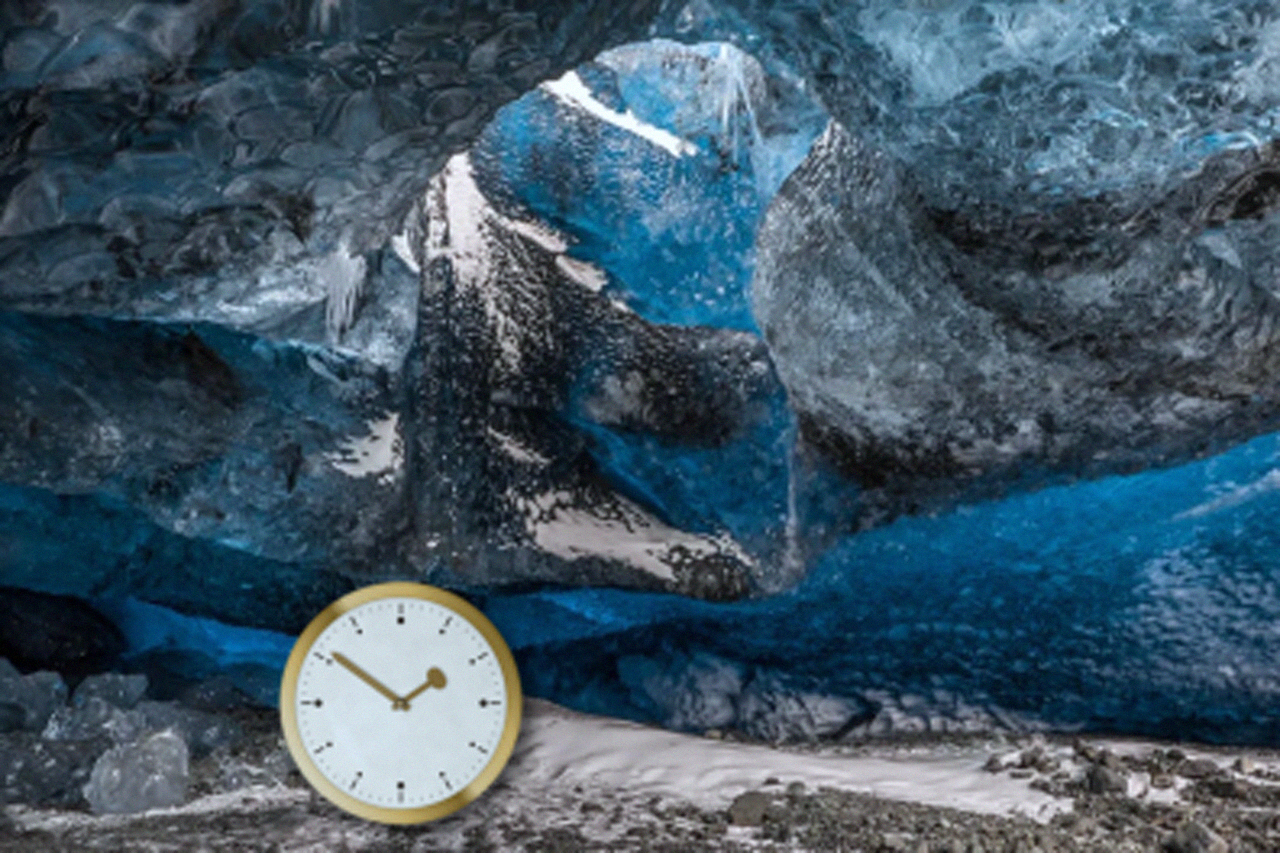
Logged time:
h=1 m=51
